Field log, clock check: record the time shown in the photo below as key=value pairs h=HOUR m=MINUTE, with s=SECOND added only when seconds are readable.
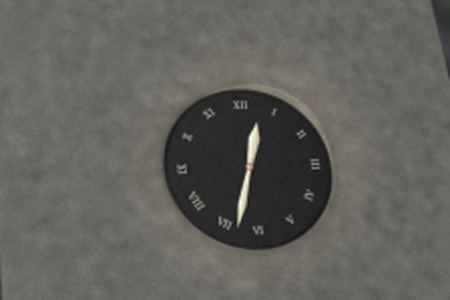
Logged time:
h=12 m=33
